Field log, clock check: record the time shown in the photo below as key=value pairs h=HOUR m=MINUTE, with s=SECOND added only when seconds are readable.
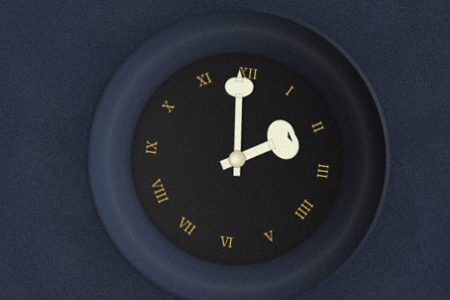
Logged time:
h=1 m=59
